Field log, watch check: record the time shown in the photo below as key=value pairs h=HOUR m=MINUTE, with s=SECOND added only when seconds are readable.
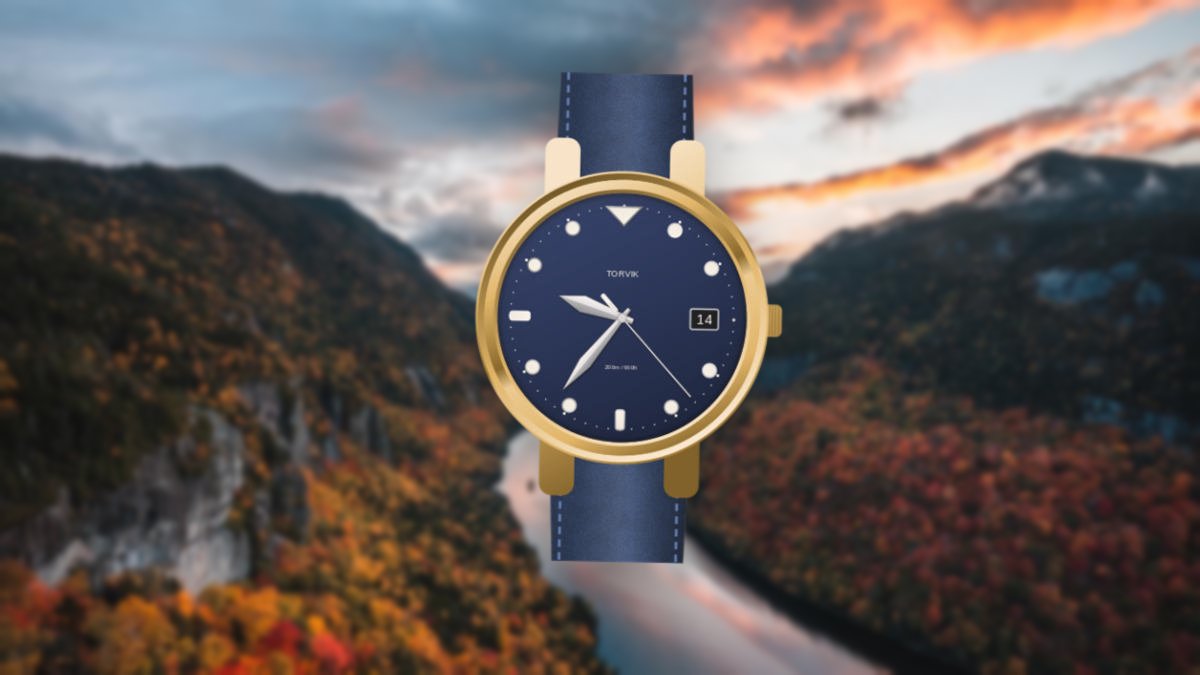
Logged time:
h=9 m=36 s=23
